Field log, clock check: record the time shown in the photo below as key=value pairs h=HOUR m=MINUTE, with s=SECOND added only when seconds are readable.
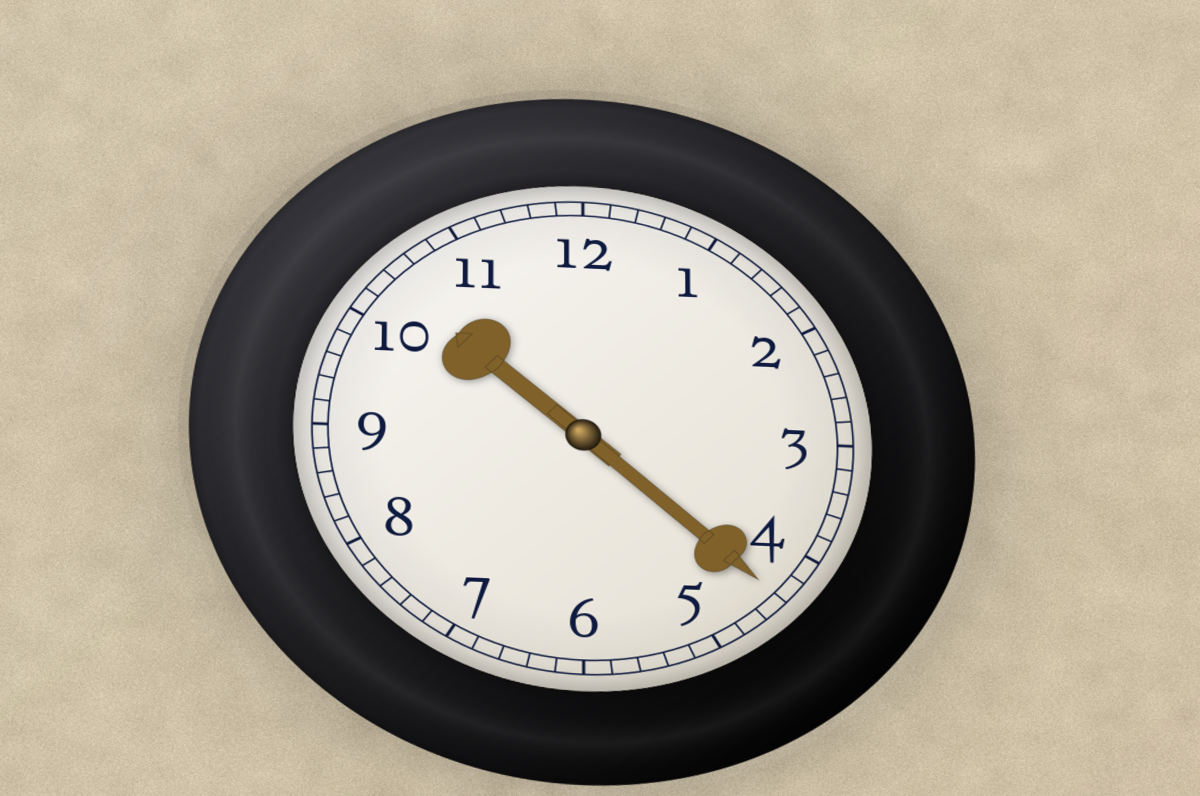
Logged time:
h=10 m=22
